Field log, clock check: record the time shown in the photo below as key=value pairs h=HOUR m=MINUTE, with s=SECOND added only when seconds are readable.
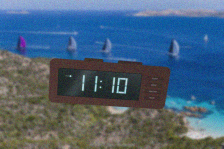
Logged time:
h=11 m=10
